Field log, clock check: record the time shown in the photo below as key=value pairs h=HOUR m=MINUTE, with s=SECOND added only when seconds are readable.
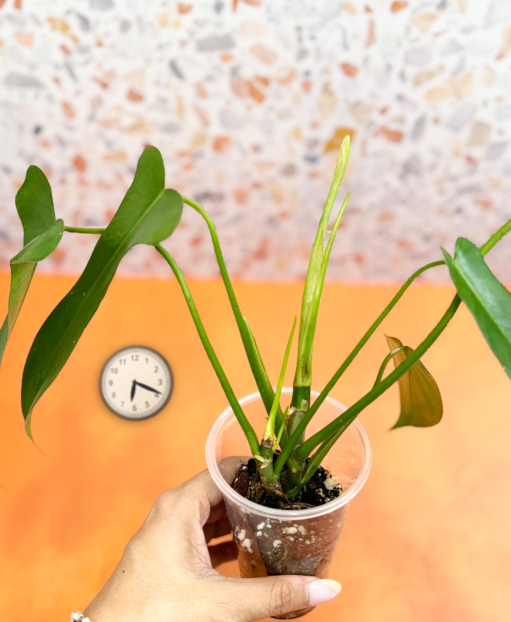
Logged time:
h=6 m=19
